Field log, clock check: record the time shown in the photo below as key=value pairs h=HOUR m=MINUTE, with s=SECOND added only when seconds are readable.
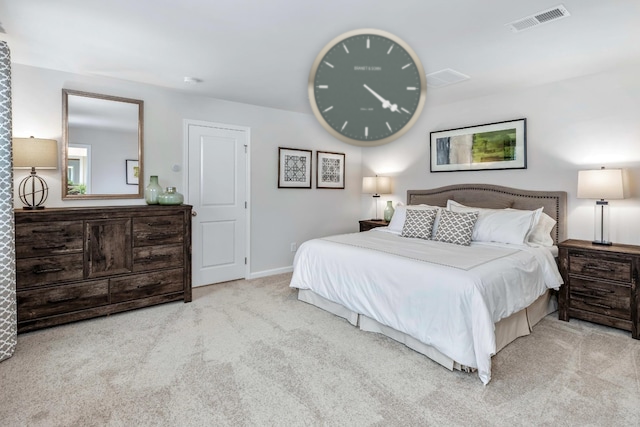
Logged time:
h=4 m=21
